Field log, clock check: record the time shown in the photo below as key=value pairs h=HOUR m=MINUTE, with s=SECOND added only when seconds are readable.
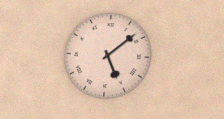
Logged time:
h=5 m=8
